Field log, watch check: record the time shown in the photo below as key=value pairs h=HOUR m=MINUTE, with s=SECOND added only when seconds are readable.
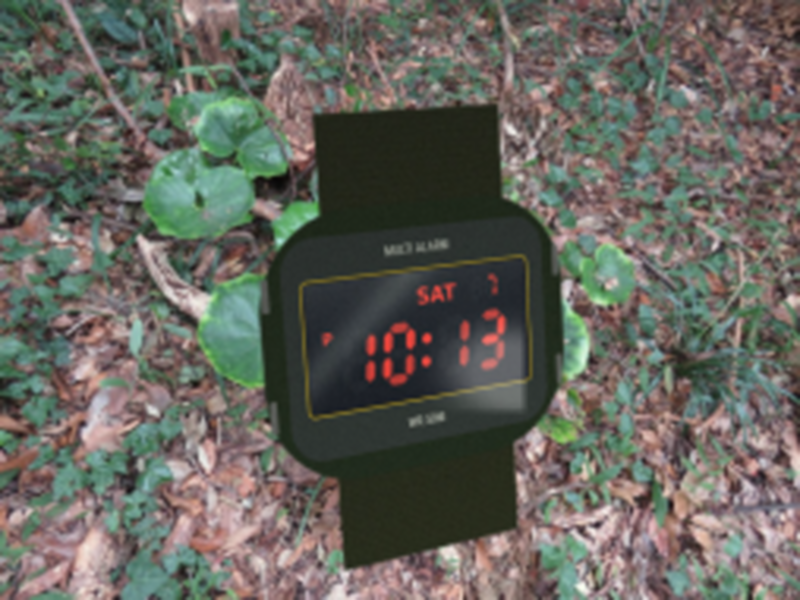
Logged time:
h=10 m=13
